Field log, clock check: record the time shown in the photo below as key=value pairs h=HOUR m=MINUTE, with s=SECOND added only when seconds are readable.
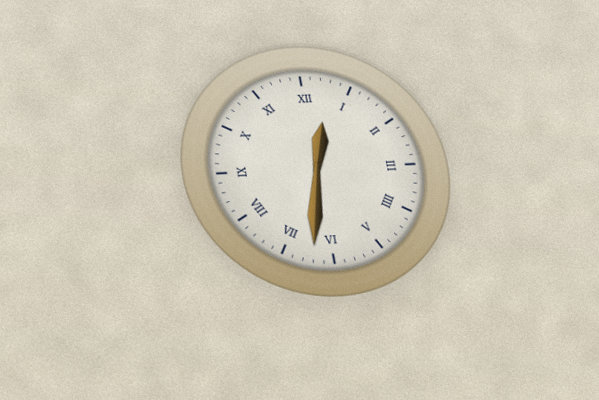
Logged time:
h=12 m=32
